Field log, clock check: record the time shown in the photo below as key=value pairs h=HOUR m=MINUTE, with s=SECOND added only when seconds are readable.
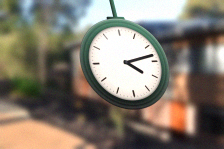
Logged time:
h=4 m=13
